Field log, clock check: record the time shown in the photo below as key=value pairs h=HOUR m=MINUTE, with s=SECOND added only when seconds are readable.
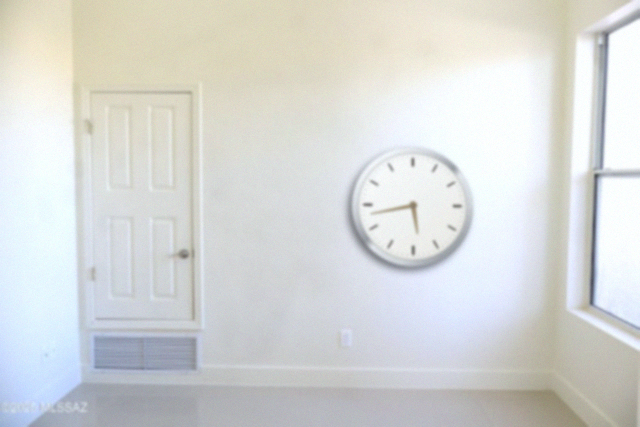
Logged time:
h=5 m=43
